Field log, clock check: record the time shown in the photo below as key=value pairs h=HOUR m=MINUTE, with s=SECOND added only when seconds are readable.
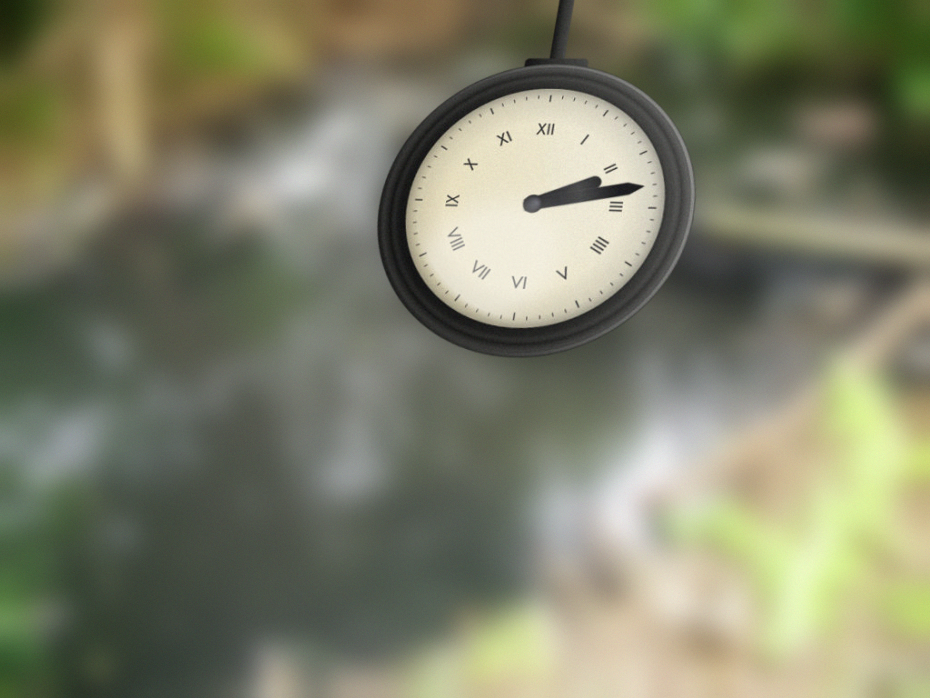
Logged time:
h=2 m=13
